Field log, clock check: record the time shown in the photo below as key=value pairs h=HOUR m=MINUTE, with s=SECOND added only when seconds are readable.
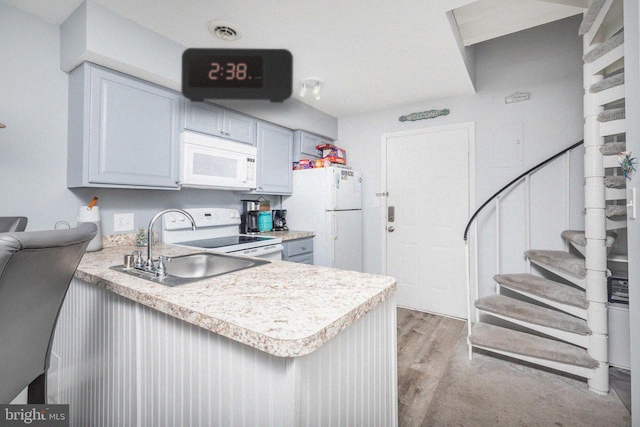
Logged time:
h=2 m=38
